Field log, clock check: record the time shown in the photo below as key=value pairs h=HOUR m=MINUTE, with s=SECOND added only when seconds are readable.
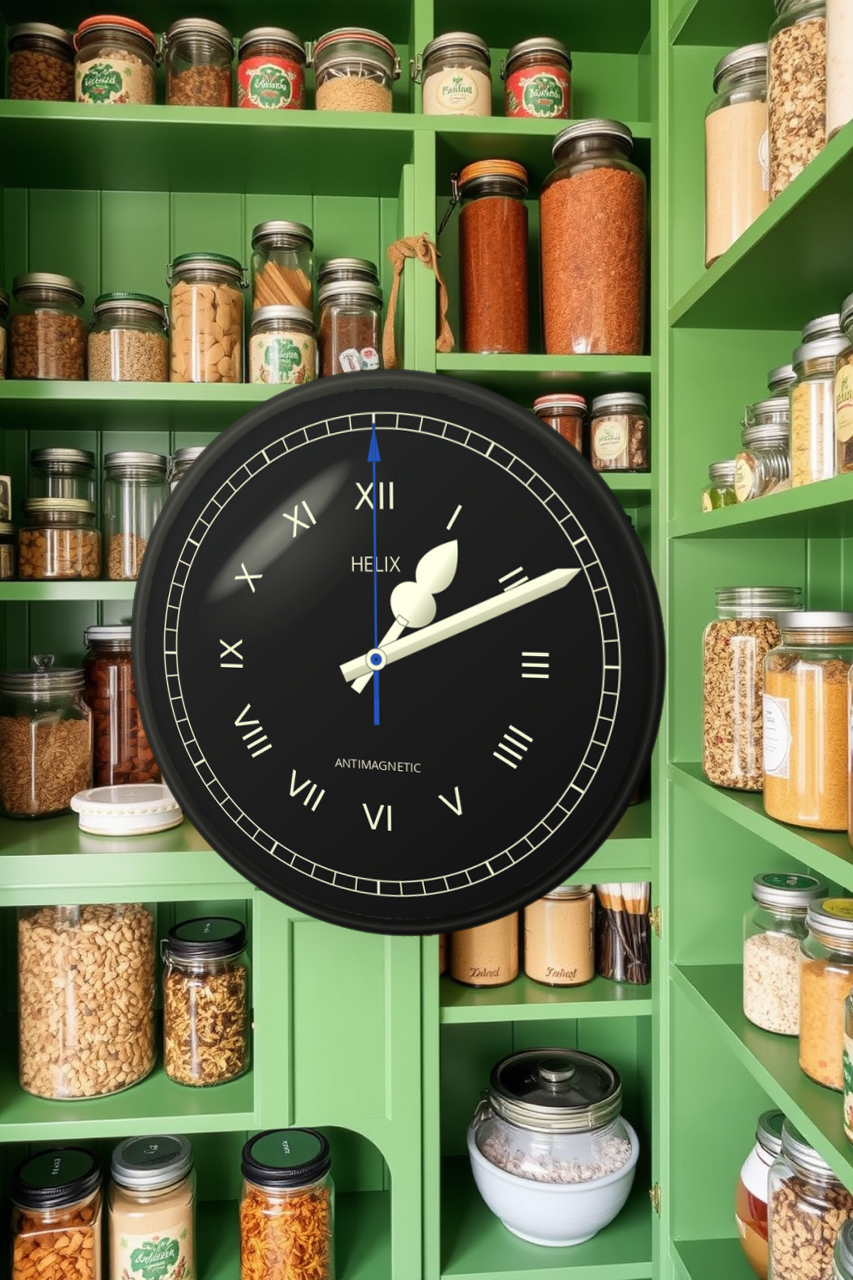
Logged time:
h=1 m=11 s=0
